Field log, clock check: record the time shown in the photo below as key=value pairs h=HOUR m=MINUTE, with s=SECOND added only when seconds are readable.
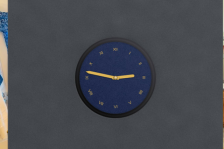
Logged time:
h=2 m=47
